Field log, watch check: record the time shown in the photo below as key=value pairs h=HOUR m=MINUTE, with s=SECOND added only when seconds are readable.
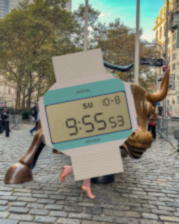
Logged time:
h=9 m=55 s=53
